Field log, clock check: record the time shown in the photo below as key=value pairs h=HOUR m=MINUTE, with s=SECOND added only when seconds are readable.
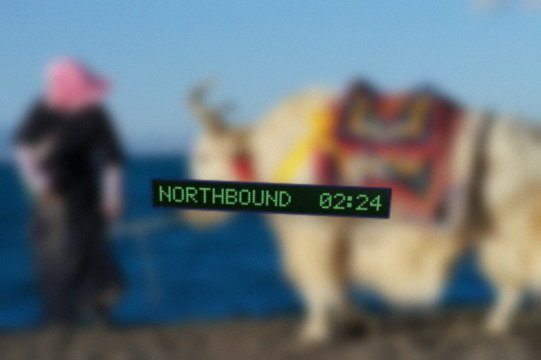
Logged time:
h=2 m=24
